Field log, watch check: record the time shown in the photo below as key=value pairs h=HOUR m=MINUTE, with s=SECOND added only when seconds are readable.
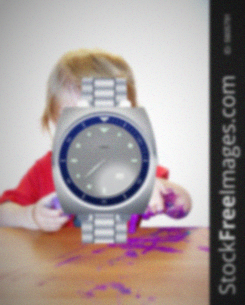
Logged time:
h=7 m=38
